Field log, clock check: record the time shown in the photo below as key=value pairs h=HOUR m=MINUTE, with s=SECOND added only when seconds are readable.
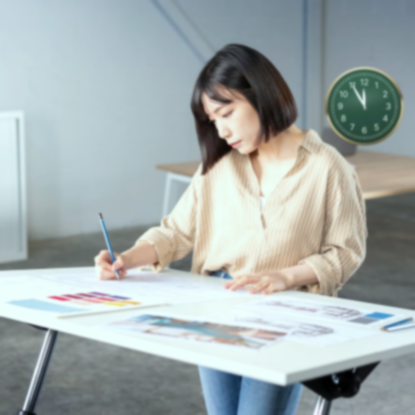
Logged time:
h=11 m=55
